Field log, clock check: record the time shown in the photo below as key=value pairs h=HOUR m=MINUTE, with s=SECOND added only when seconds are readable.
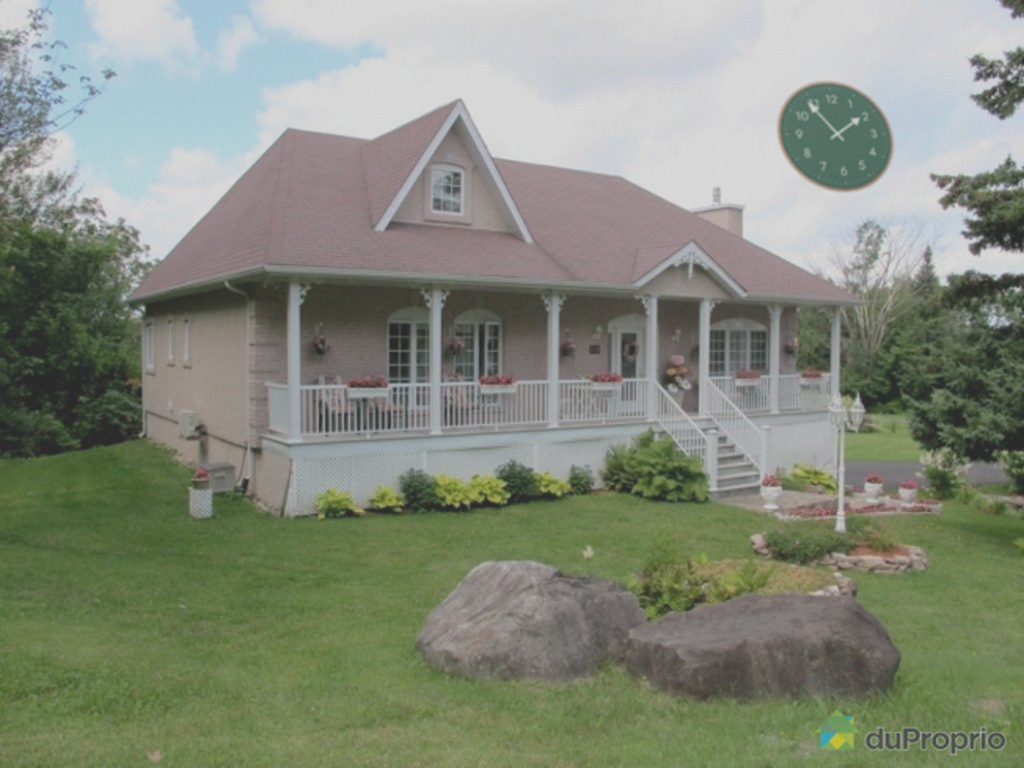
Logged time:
h=1 m=54
